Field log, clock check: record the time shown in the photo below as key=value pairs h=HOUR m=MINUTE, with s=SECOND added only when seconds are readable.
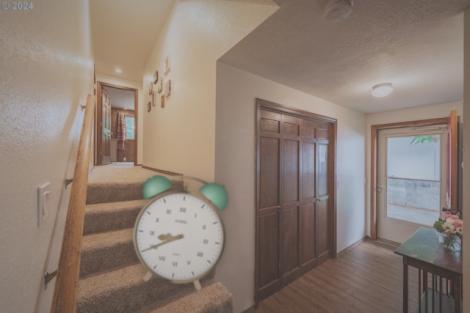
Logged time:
h=8 m=40
